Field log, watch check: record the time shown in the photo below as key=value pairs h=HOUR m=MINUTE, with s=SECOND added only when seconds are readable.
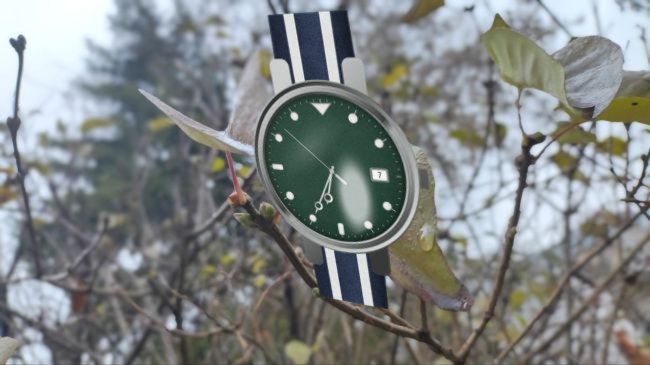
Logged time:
h=6 m=34 s=52
